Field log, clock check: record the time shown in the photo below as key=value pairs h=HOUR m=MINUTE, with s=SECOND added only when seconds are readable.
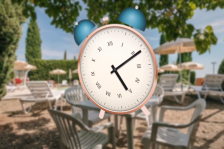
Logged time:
h=5 m=11
